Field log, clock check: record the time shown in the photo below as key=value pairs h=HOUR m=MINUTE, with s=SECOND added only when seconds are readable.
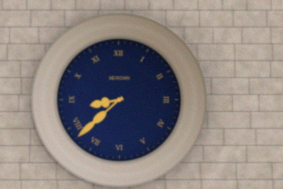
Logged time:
h=8 m=38
